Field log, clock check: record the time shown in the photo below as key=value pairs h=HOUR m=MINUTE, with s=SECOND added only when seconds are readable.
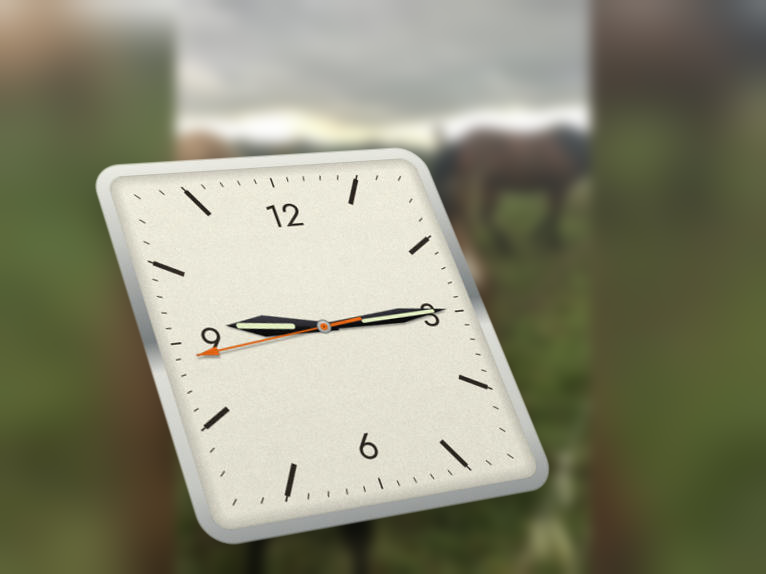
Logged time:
h=9 m=14 s=44
